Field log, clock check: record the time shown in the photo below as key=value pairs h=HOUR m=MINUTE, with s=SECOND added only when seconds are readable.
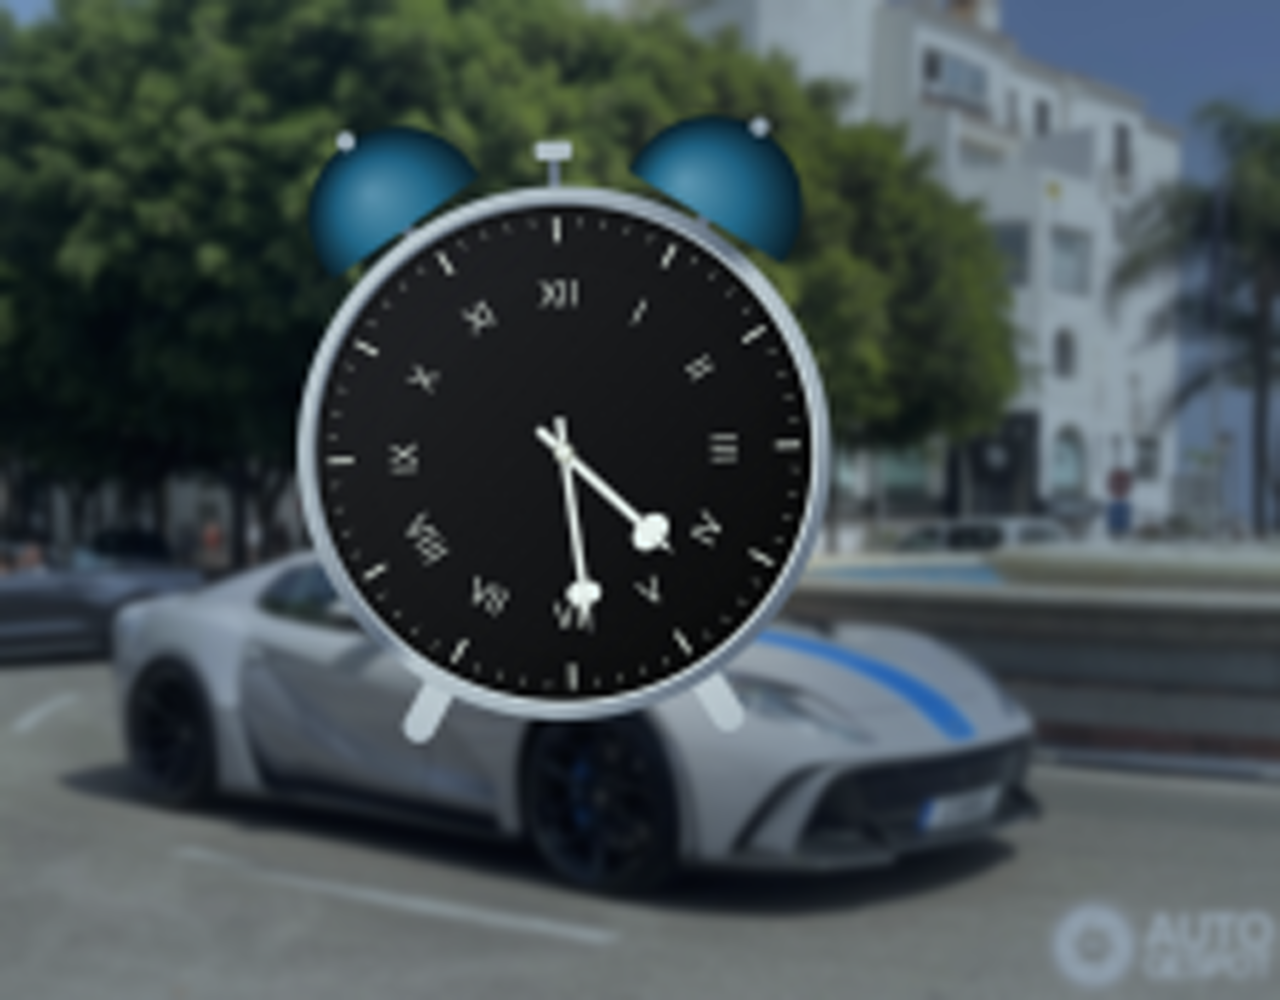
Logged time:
h=4 m=29
